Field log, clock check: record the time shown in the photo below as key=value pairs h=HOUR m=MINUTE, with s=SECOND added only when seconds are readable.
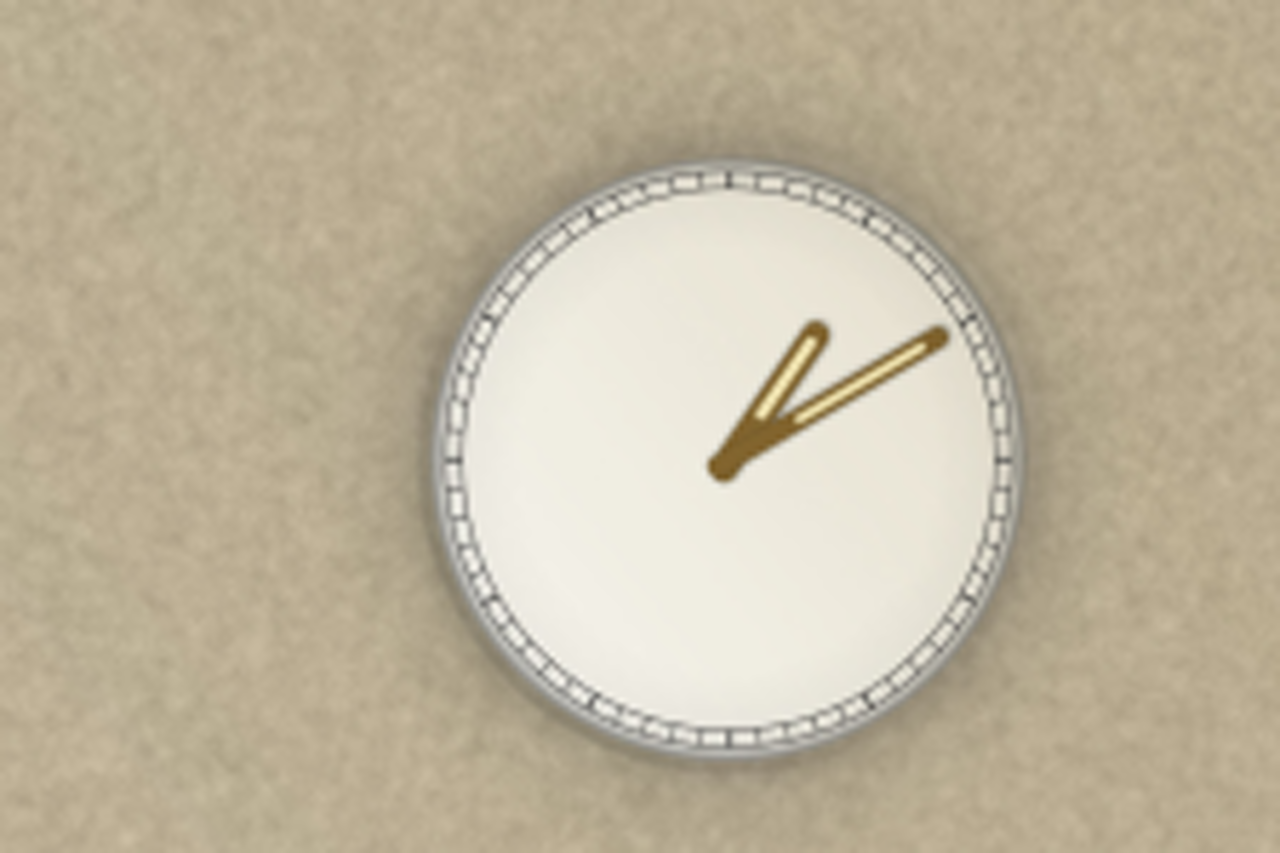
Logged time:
h=1 m=10
